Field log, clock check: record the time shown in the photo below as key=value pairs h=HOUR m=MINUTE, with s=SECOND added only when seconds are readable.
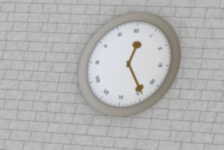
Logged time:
h=12 m=24
